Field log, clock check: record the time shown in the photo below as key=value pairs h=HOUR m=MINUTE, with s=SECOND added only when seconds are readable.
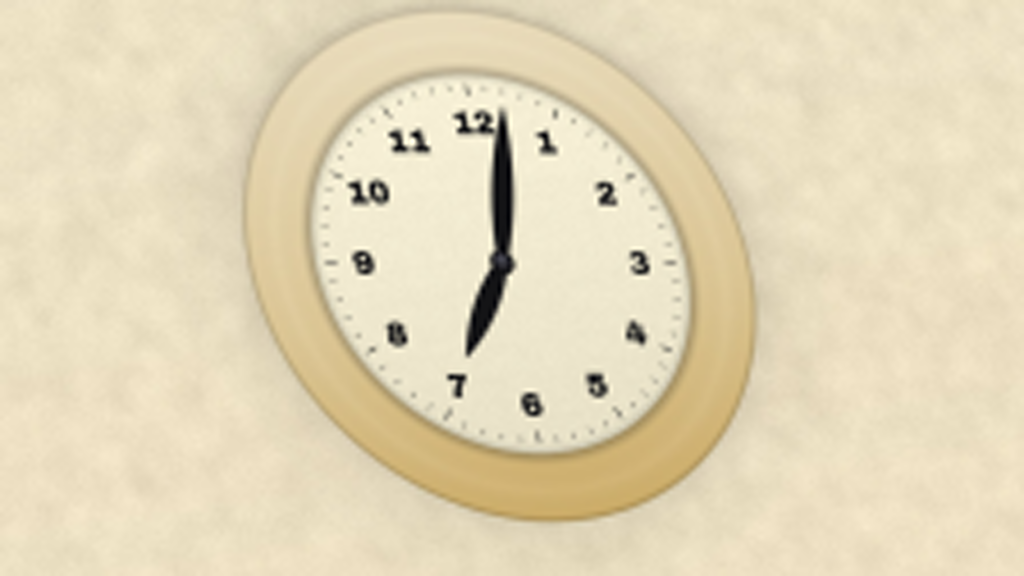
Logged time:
h=7 m=2
